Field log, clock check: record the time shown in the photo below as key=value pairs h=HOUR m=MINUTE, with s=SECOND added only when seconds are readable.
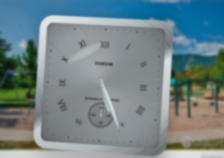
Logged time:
h=5 m=26
